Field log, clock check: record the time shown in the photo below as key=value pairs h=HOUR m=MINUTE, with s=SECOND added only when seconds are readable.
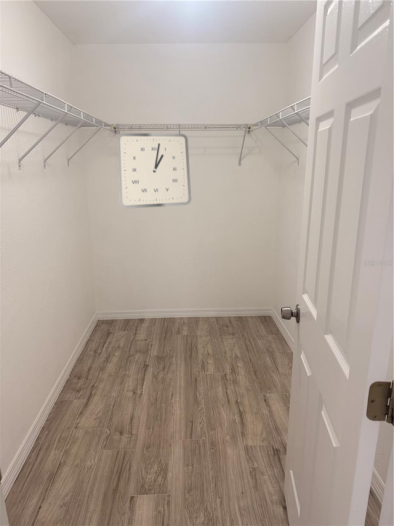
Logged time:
h=1 m=2
